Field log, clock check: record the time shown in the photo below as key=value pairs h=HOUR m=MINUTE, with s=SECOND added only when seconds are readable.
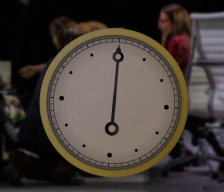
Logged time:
h=6 m=0
